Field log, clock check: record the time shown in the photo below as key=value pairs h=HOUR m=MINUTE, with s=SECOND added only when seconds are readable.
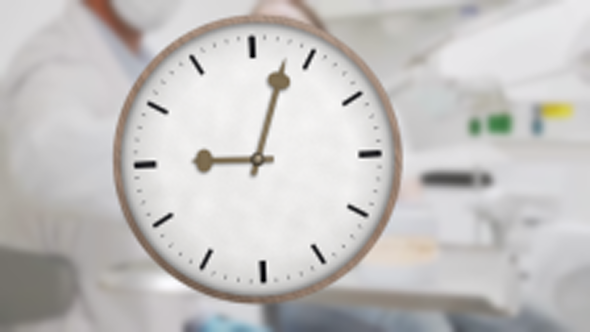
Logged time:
h=9 m=3
